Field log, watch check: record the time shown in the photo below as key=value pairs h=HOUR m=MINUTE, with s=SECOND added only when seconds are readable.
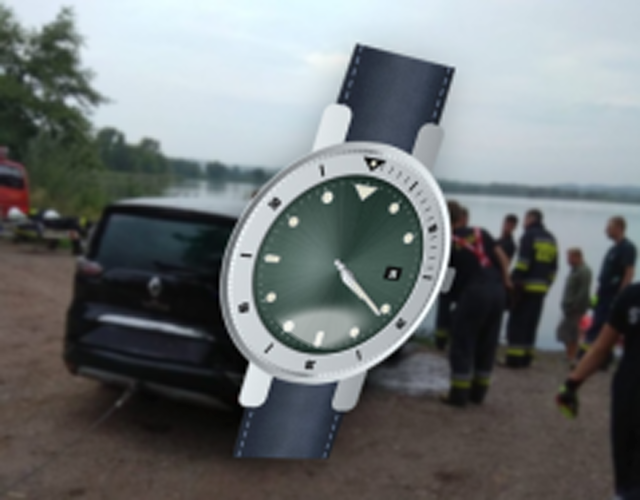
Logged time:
h=4 m=21
